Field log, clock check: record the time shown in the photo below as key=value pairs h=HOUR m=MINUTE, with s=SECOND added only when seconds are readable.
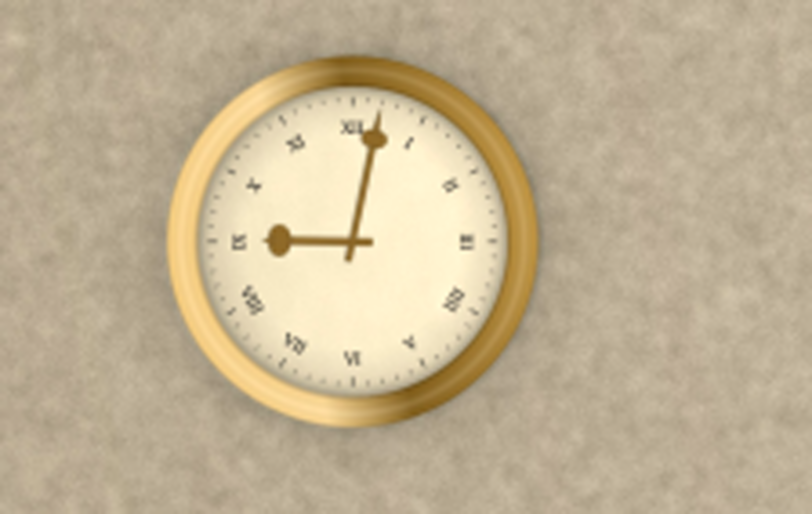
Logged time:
h=9 m=2
